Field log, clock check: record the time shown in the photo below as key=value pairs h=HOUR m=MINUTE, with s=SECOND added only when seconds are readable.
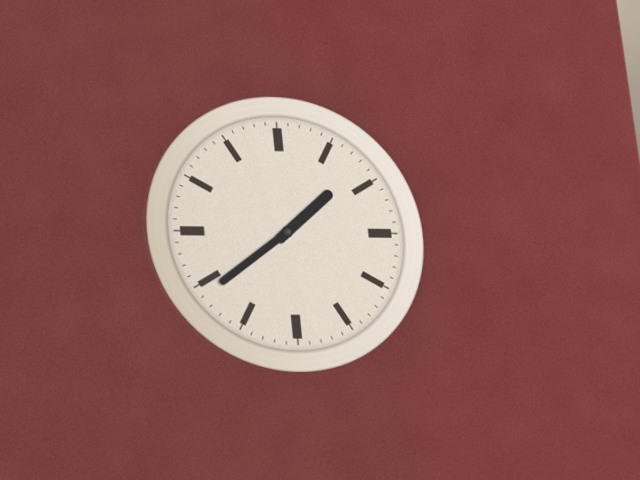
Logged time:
h=1 m=39
